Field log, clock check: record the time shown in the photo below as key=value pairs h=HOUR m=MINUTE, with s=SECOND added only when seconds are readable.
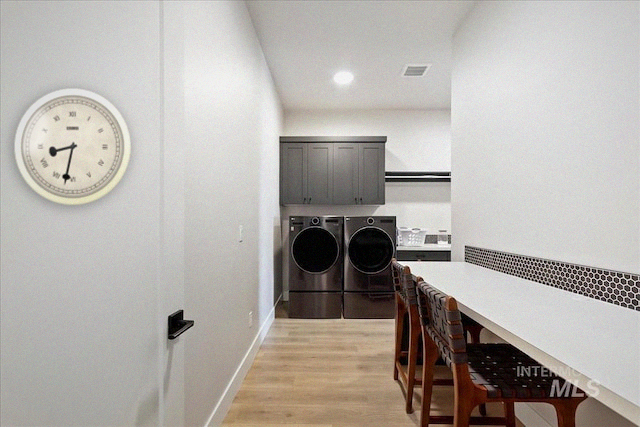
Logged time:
h=8 m=32
